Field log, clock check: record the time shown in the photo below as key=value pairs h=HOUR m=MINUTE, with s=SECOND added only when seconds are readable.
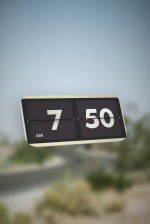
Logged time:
h=7 m=50
